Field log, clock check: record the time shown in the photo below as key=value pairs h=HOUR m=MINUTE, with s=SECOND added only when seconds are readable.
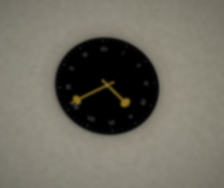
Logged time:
h=4 m=41
